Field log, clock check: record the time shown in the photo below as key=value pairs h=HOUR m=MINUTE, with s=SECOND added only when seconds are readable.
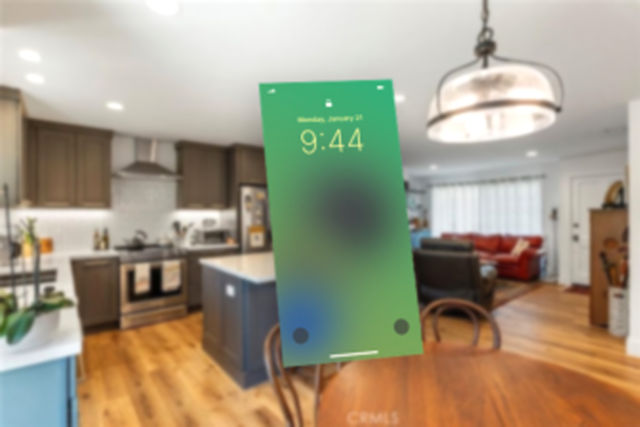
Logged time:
h=9 m=44
